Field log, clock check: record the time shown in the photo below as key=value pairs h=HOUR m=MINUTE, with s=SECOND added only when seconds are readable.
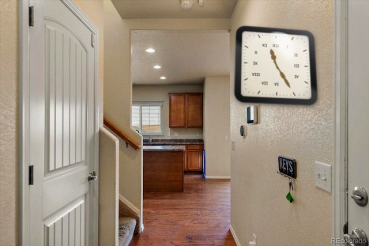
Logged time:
h=11 m=25
